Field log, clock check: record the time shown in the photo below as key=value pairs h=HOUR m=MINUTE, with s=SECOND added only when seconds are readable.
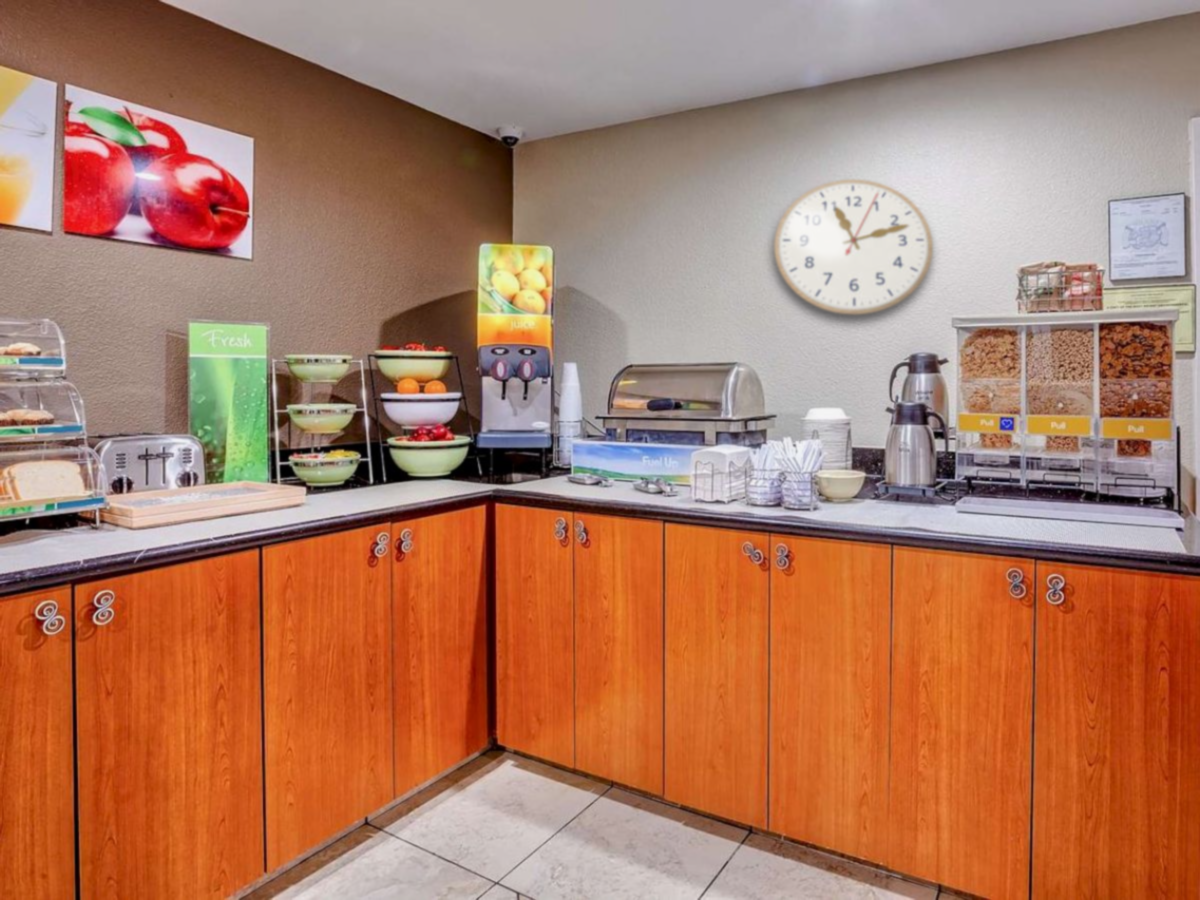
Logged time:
h=11 m=12 s=4
